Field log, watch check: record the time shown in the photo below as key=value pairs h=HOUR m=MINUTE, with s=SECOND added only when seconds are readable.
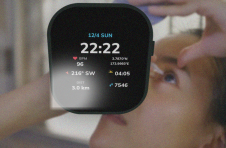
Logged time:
h=22 m=22
